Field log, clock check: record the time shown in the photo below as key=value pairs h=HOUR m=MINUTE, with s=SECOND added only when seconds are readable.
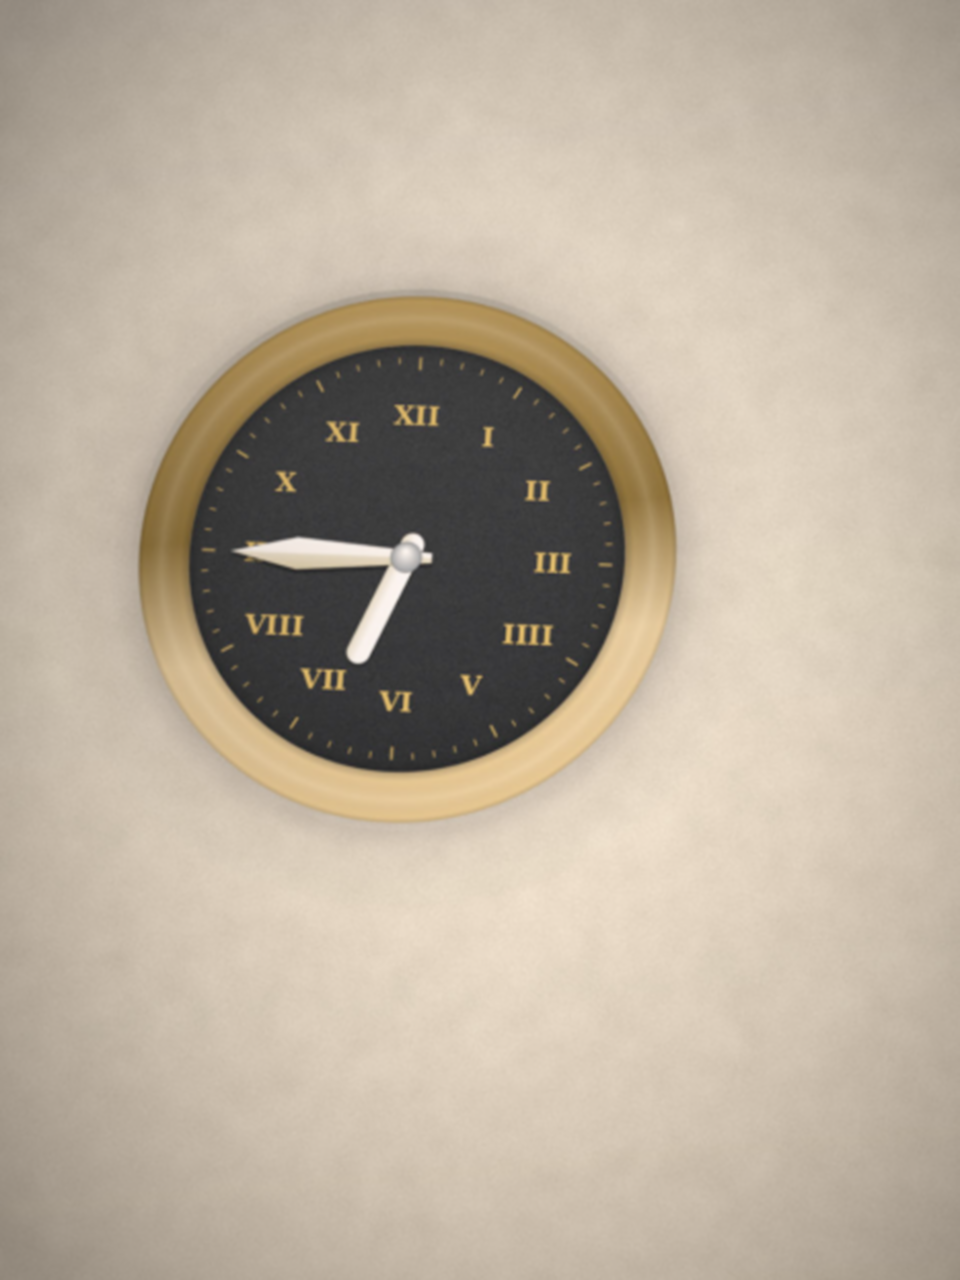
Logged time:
h=6 m=45
